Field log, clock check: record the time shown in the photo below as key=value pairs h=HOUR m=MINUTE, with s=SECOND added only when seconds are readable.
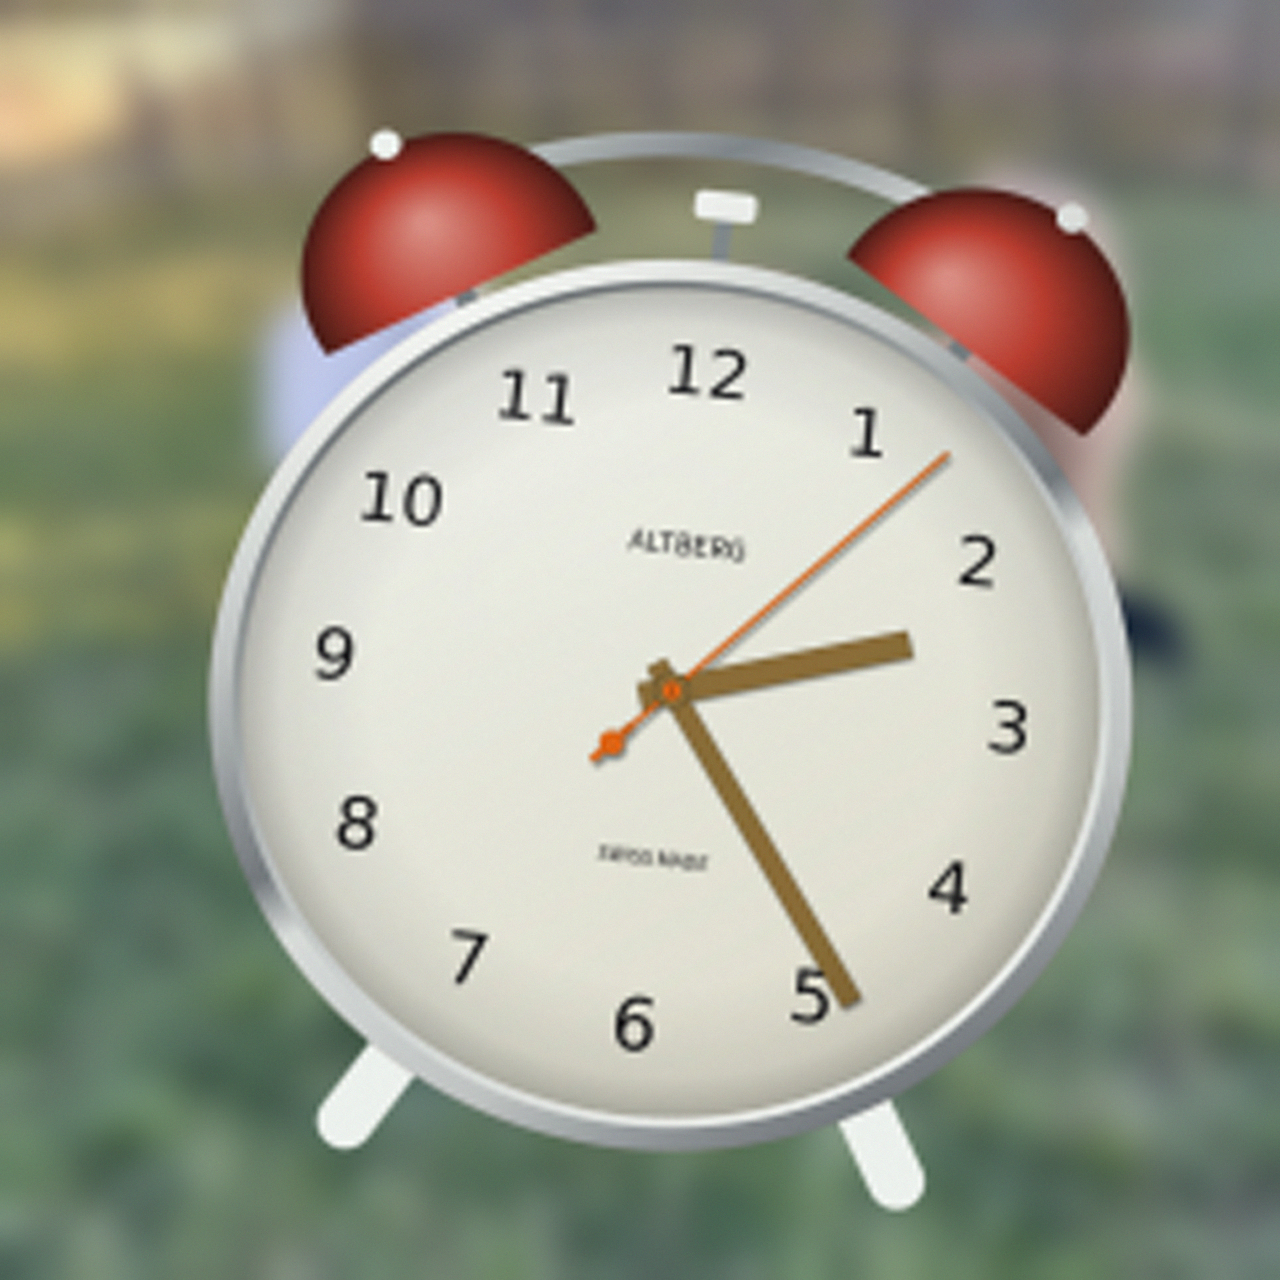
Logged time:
h=2 m=24 s=7
